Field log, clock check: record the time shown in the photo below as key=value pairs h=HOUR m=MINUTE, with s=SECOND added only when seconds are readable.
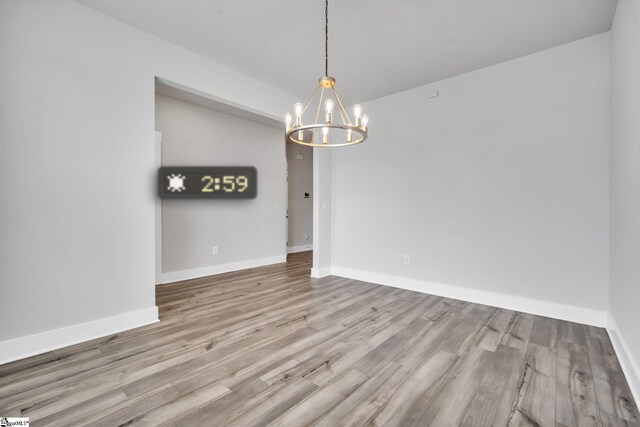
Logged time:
h=2 m=59
